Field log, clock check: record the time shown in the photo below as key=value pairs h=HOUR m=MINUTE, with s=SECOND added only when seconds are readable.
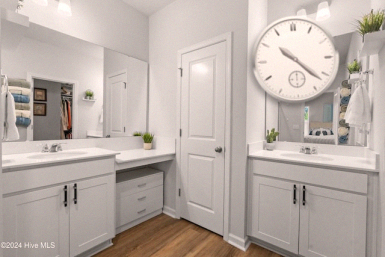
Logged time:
h=10 m=22
